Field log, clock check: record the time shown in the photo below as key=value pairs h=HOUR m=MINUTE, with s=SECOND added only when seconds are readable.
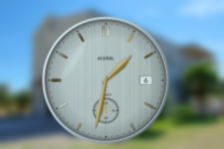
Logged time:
h=1 m=32
